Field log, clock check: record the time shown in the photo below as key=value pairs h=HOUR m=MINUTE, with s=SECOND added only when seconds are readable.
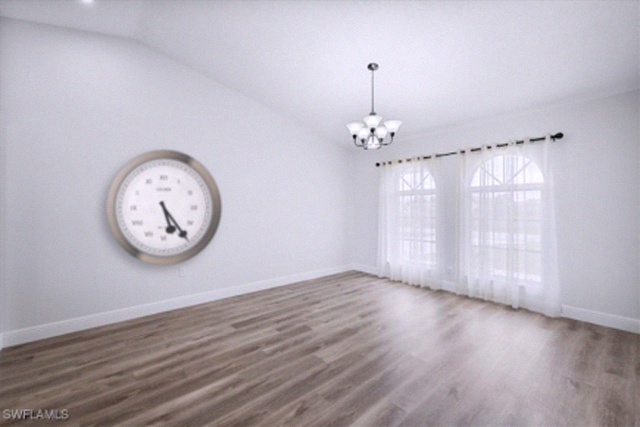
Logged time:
h=5 m=24
